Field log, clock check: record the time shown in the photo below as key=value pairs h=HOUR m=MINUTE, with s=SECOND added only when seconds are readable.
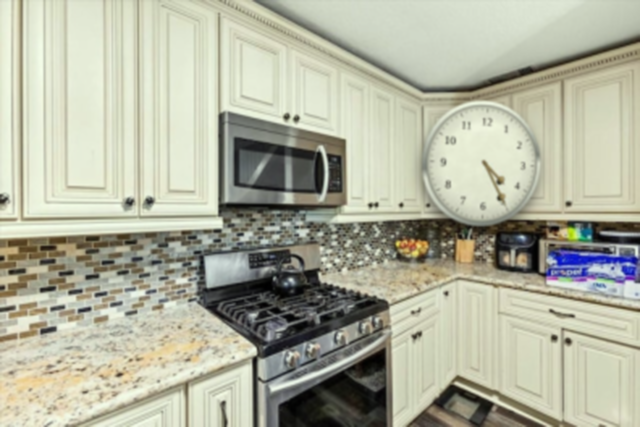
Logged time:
h=4 m=25
